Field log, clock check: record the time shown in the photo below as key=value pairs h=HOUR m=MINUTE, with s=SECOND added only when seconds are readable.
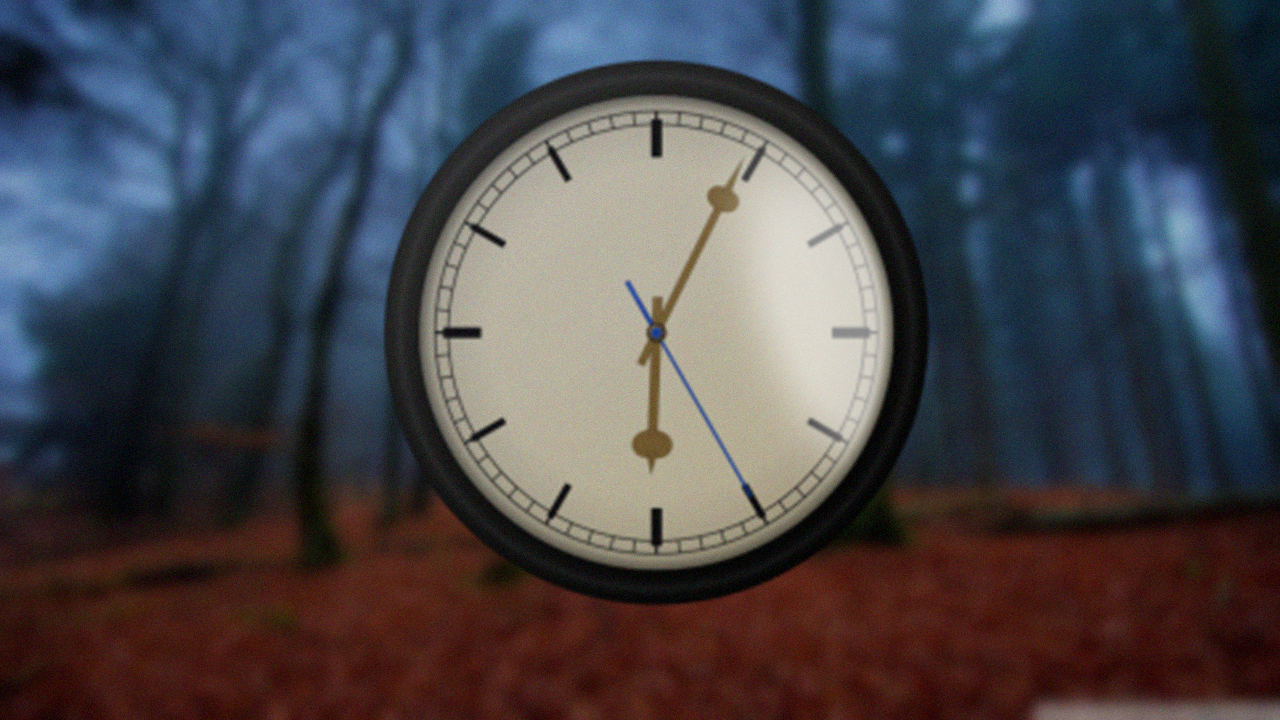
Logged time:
h=6 m=4 s=25
